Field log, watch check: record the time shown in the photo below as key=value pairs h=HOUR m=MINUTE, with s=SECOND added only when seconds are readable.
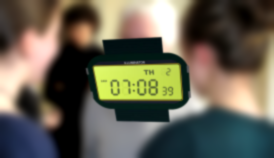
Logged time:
h=7 m=8
